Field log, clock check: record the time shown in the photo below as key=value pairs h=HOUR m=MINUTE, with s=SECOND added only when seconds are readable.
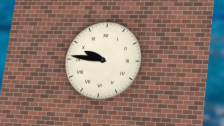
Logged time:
h=9 m=46
